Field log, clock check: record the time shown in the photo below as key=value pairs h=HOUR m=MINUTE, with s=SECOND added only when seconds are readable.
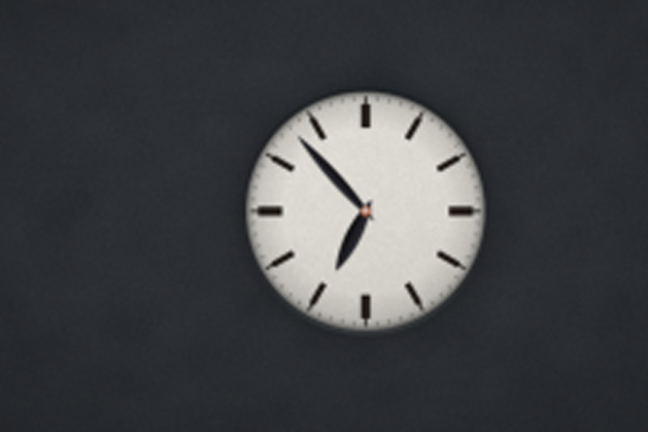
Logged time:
h=6 m=53
